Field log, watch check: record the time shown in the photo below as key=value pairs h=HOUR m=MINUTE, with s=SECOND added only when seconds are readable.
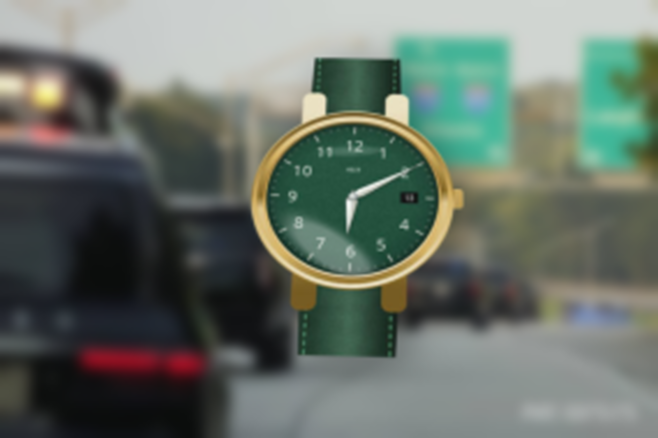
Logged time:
h=6 m=10
